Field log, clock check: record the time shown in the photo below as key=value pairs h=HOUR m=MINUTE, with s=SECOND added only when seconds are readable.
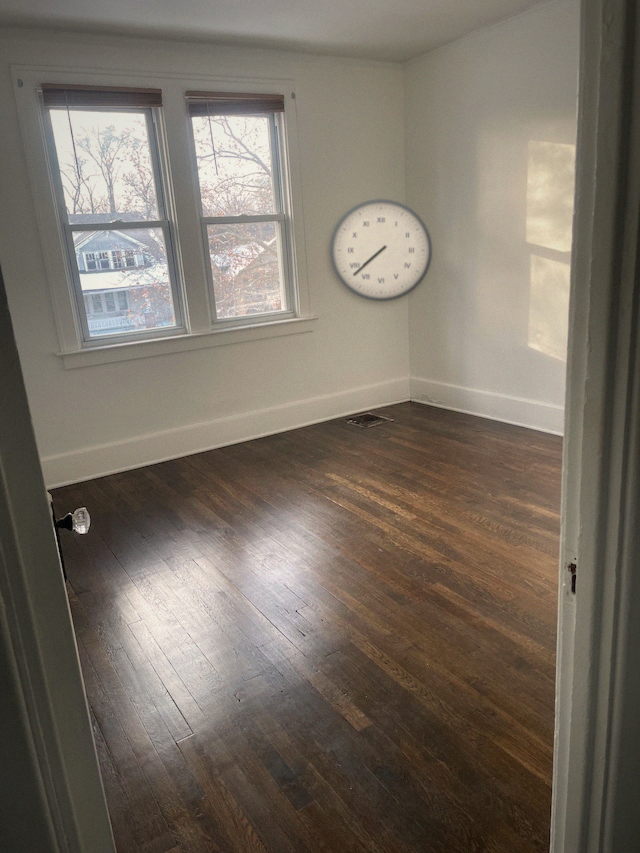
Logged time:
h=7 m=38
